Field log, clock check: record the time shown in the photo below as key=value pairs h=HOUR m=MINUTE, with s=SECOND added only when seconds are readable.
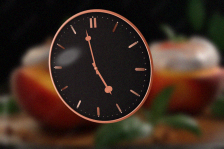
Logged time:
h=4 m=58
